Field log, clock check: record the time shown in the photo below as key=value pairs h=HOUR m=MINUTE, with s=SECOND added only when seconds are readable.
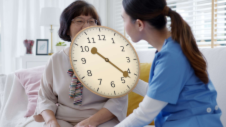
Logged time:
h=10 m=22
